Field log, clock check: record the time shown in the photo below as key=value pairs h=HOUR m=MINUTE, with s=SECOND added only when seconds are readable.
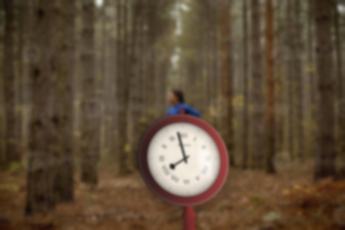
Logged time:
h=7 m=58
